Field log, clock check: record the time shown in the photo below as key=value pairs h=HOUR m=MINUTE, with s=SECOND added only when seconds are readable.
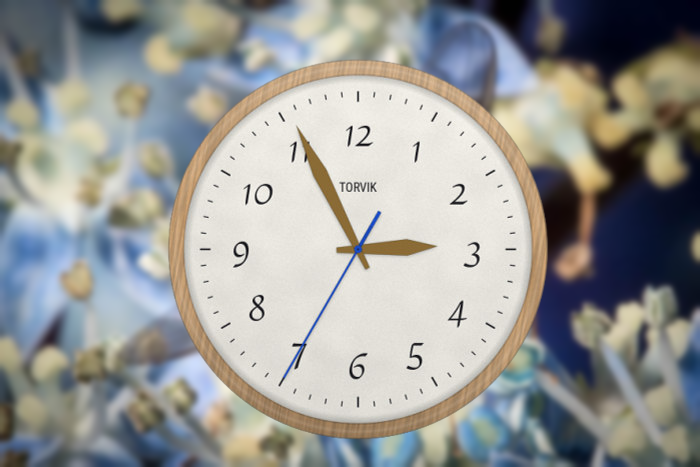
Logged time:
h=2 m=55 s=35
